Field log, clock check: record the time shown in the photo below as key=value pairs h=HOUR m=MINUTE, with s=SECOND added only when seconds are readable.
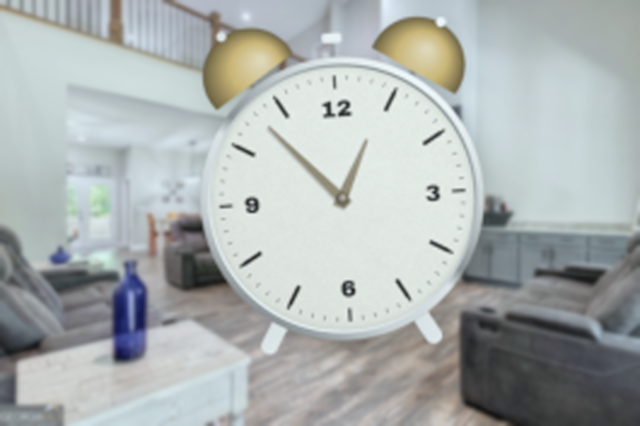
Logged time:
h=12 m=53
